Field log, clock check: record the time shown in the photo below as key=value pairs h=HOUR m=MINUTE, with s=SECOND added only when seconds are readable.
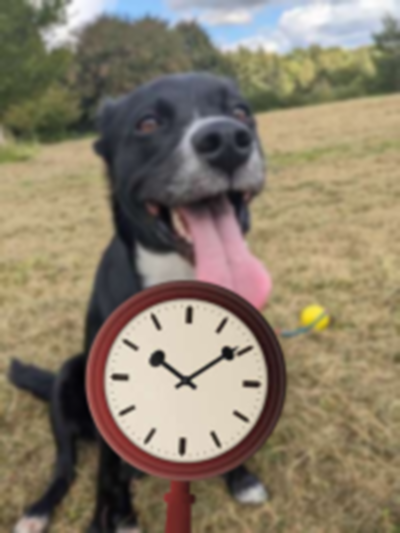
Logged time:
h=10 m=9
